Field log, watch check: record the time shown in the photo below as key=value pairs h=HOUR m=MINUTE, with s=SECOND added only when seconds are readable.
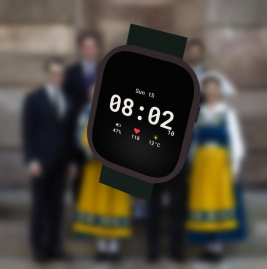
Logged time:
h=8 m=2
